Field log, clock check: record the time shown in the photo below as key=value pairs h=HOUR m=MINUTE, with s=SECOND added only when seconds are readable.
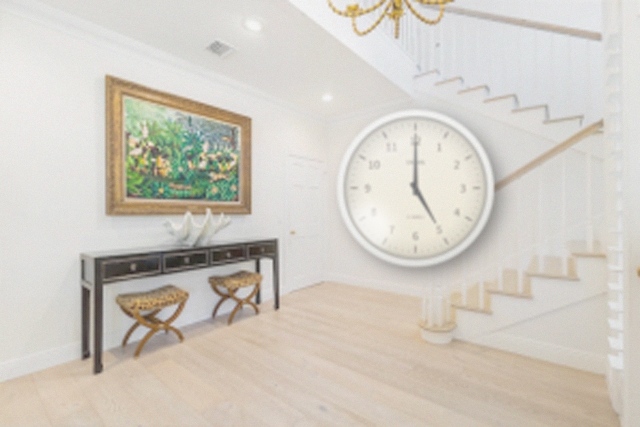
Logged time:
h=5 m=0
